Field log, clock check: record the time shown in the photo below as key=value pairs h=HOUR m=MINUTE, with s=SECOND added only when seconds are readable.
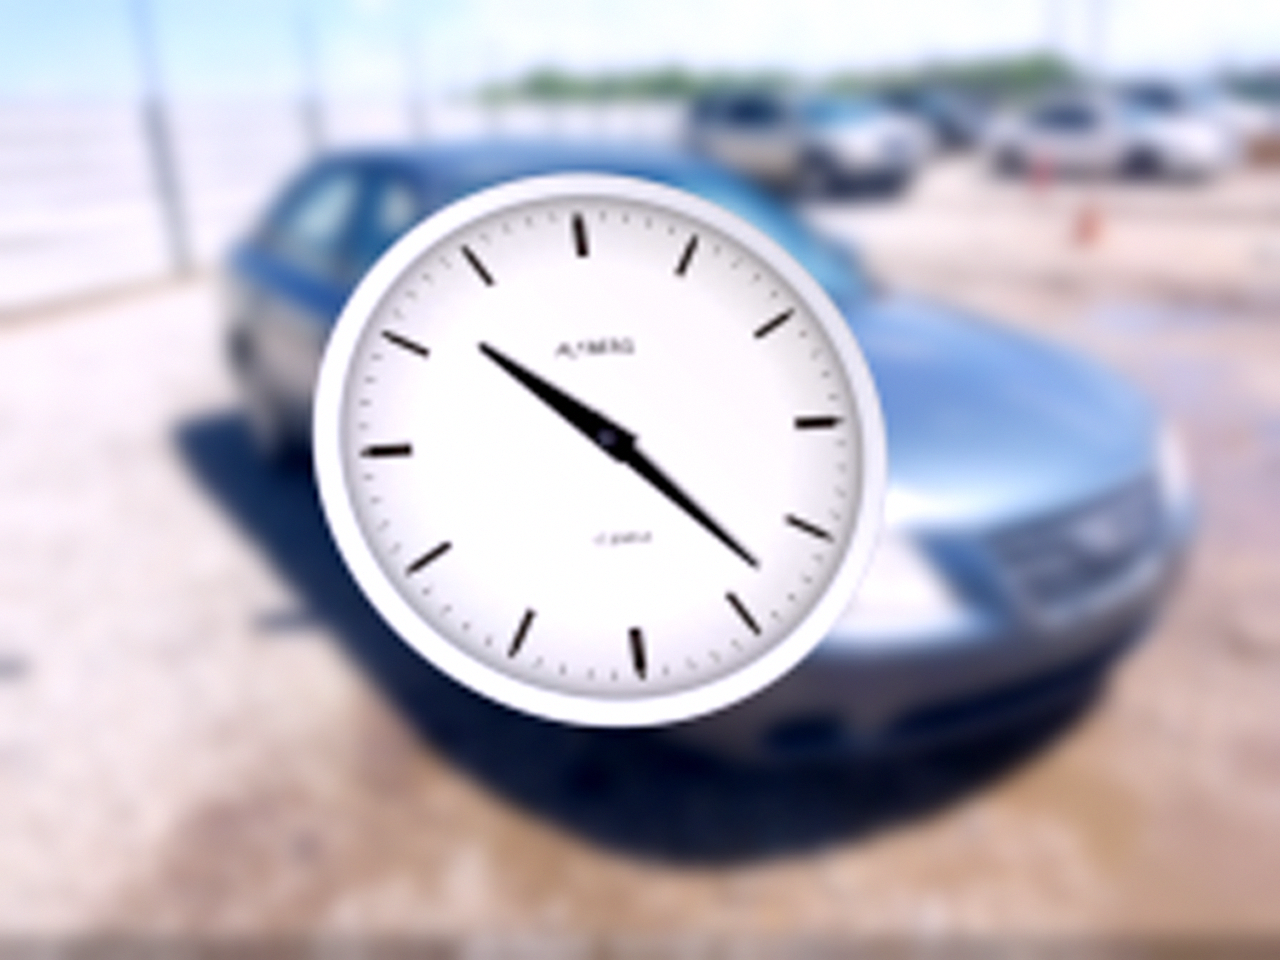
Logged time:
h=10 m=23
